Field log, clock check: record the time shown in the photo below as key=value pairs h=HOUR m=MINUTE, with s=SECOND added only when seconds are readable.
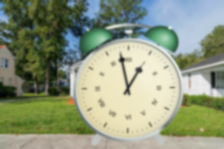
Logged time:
h=12 m=58
